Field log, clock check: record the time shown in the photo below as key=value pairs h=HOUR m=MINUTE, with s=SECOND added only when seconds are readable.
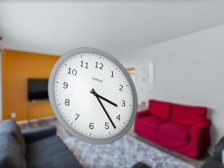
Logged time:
h=3 m=23
